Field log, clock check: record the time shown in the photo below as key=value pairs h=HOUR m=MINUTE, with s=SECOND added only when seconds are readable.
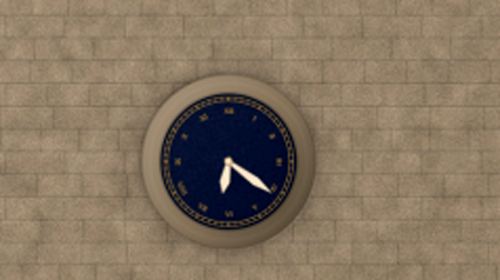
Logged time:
h=6 m=21
